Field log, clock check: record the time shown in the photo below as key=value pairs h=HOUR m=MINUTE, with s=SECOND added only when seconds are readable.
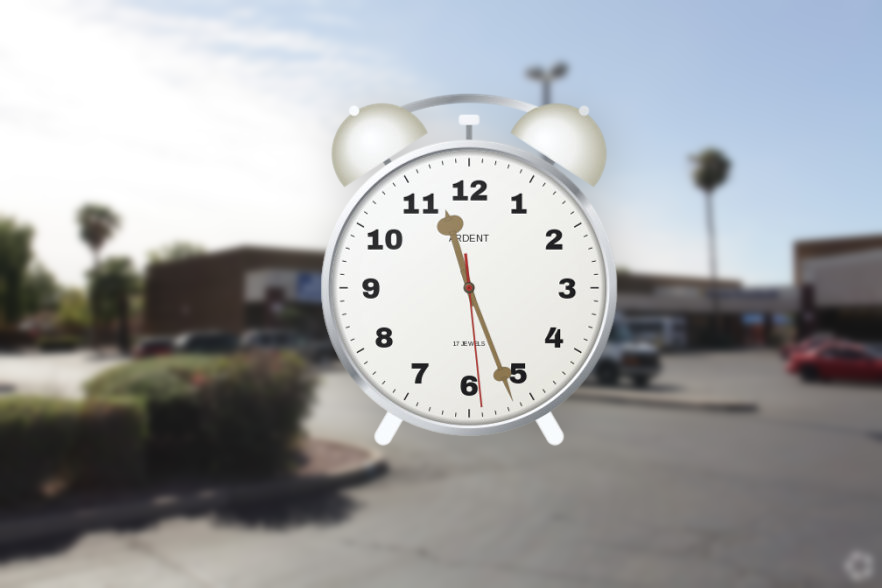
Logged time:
h=11 m=26 s=29
